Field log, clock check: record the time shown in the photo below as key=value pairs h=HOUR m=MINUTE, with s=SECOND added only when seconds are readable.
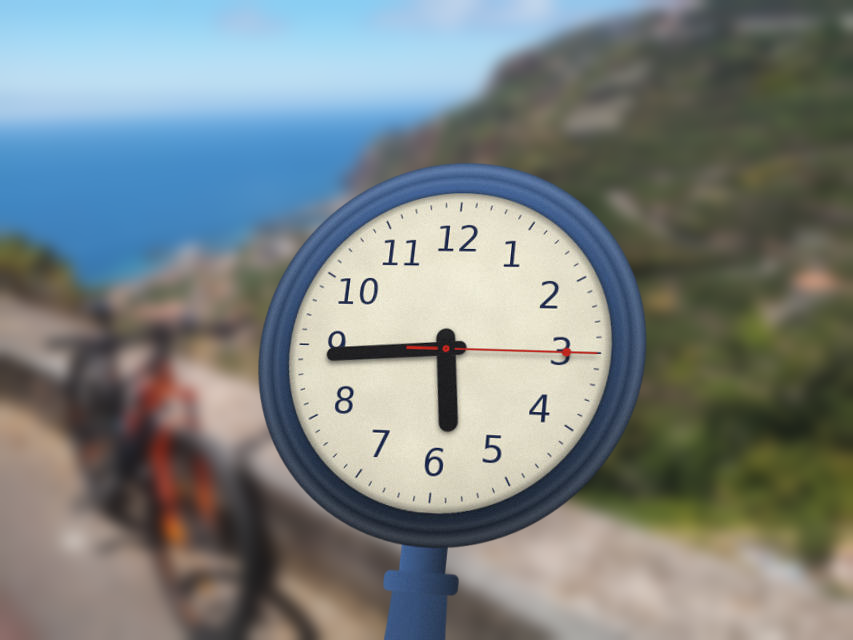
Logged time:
h=5 m=44 s=15
